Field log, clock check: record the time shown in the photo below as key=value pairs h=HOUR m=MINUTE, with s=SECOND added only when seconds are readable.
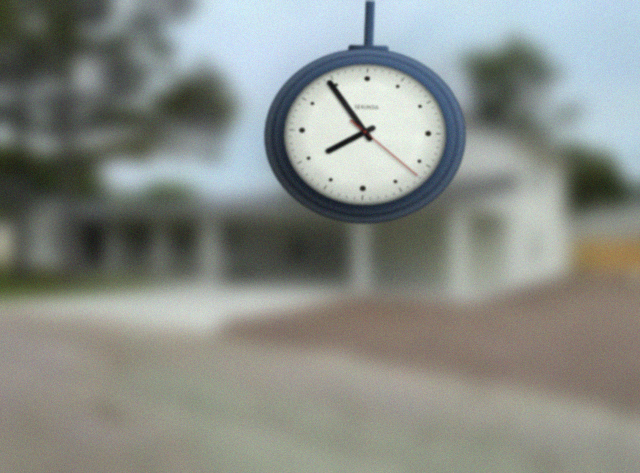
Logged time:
h=7 m=54 s=22
